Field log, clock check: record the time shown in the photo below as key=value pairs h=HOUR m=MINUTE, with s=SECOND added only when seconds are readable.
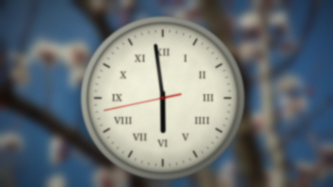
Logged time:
h=5 m=58 s=43
